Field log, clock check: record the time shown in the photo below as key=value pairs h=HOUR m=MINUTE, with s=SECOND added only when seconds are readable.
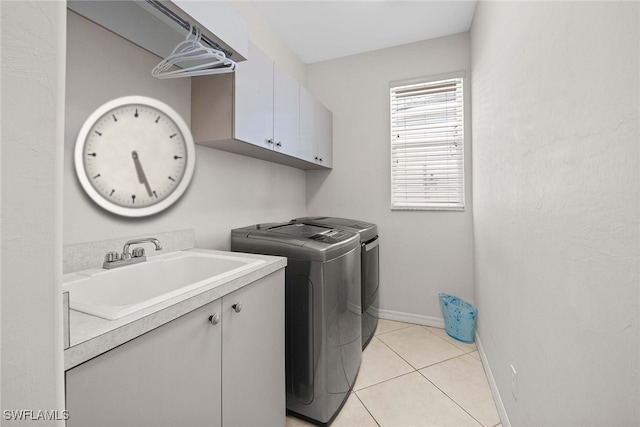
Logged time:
h=5 m=26
